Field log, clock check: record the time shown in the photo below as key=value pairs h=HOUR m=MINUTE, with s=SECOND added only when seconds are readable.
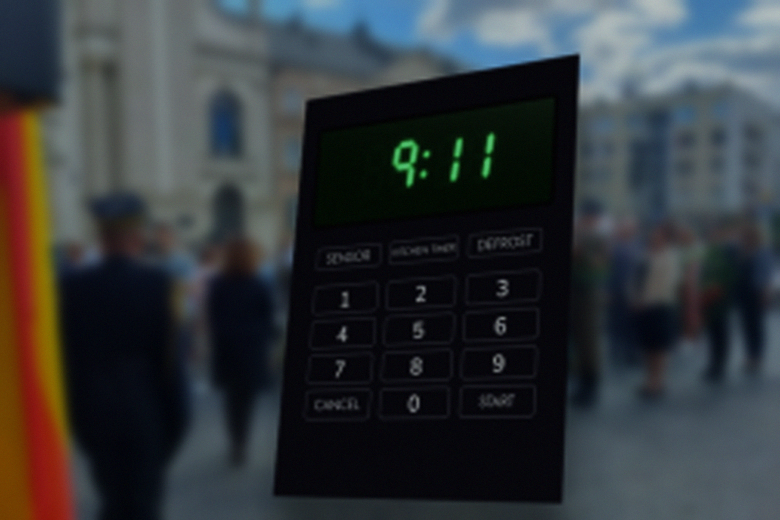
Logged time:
h=9 m=11
